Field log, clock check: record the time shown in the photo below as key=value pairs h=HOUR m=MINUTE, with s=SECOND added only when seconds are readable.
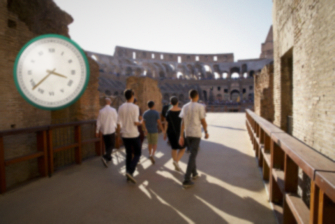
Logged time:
h=3 m=38
